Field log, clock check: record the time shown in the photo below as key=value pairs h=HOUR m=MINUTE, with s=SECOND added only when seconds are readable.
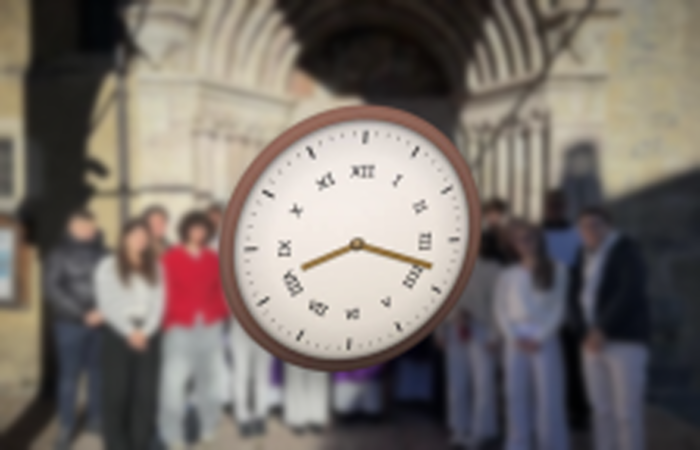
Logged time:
h=8 m=18
